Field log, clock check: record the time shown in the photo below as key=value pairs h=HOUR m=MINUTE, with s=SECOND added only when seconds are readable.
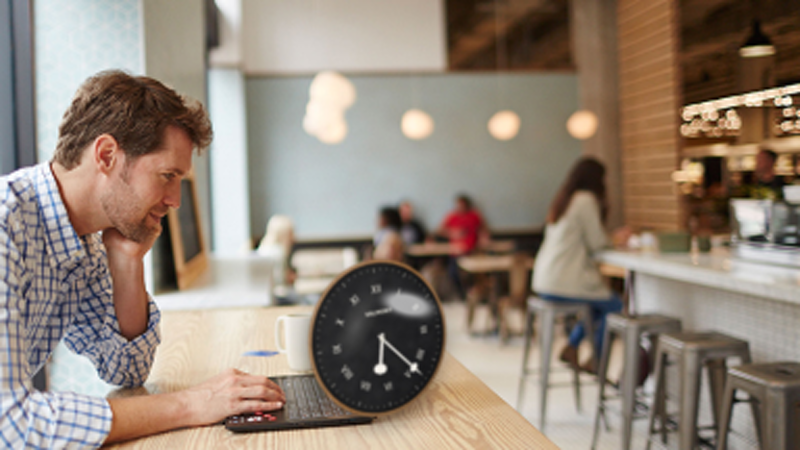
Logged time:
h=6 m=23
